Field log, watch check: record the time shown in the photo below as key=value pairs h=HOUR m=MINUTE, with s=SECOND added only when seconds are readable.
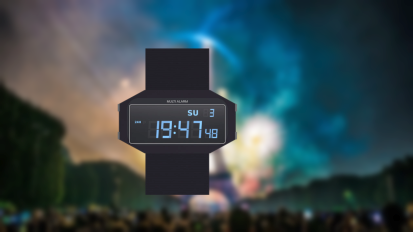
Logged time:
h=19 m=47 s=48
